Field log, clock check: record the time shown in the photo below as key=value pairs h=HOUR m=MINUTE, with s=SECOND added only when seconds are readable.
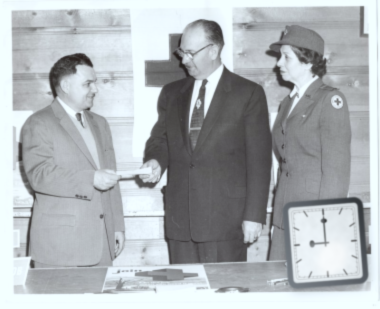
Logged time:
h=9 m=0
